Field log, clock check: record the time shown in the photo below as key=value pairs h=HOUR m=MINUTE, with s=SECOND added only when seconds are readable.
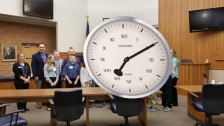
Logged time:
h=7 m=10
